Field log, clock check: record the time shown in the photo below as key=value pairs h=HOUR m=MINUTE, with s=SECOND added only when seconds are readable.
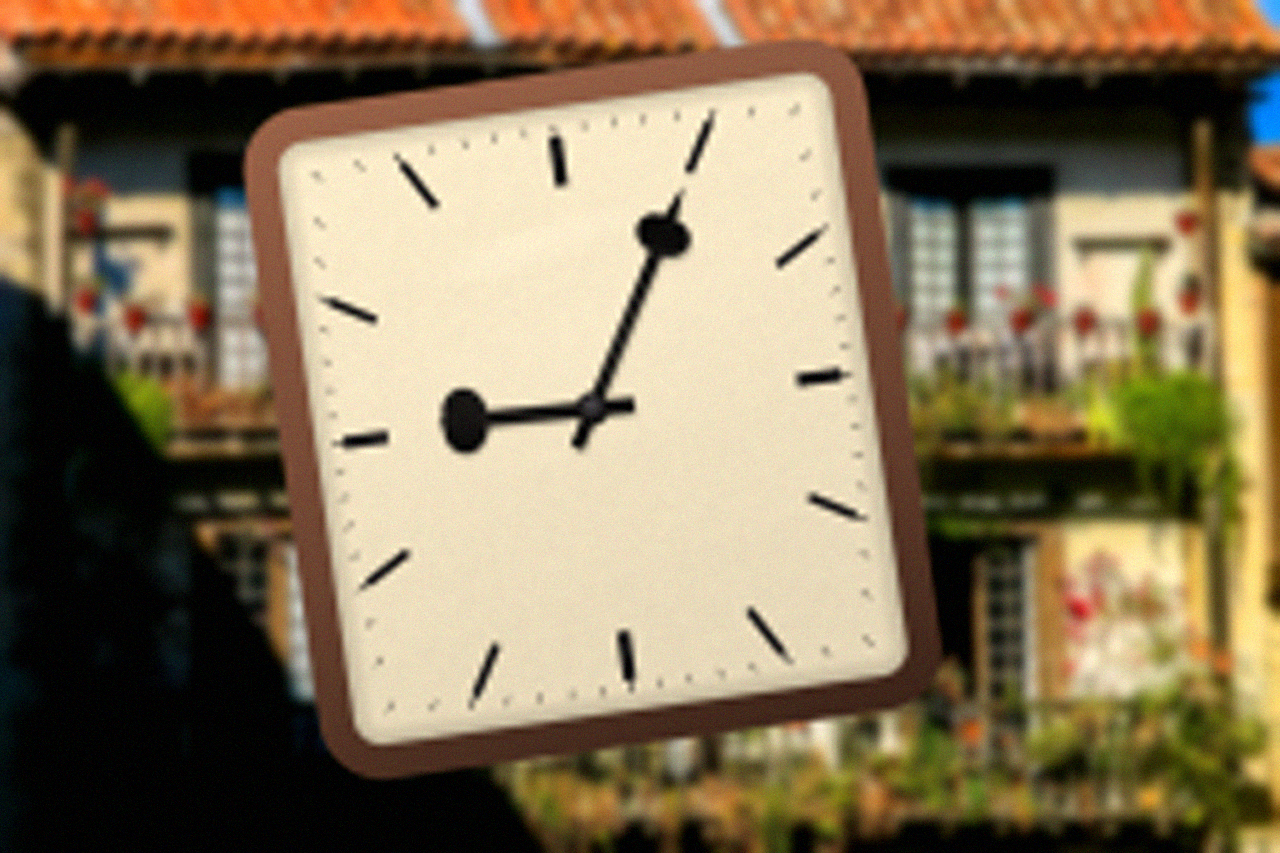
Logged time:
h=9 m=5
